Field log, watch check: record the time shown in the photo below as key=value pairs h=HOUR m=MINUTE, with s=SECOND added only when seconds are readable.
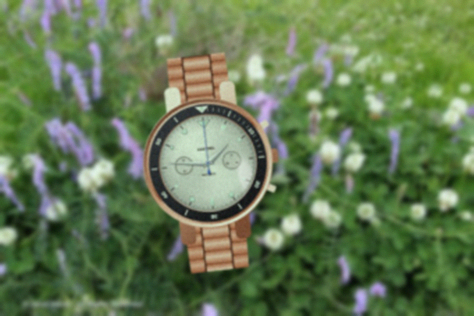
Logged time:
h=1 m=46
